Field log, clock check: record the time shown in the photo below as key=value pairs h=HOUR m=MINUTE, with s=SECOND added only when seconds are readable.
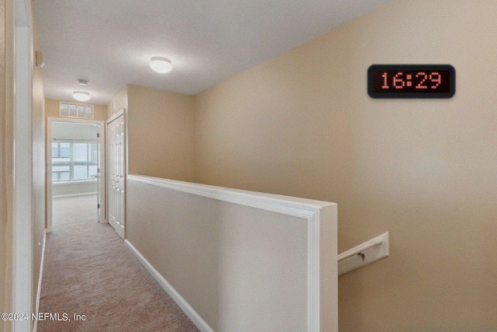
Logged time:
h=16 m=29
